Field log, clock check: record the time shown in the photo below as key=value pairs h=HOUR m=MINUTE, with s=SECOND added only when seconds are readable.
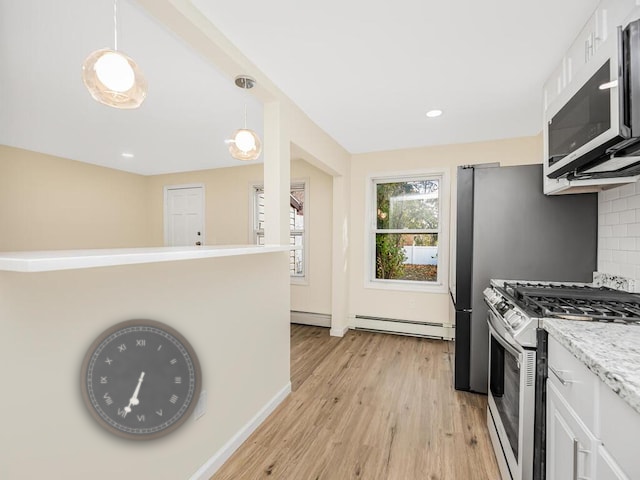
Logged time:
h=6 m=34
